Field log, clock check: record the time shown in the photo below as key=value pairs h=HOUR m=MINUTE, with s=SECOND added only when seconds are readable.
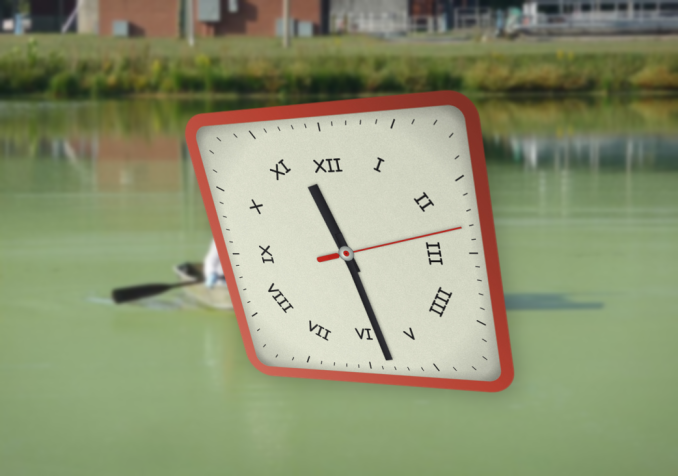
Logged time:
h=11 m=28 s=13
